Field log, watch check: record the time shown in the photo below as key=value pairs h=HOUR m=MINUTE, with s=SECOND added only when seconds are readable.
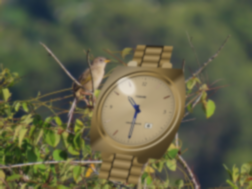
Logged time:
h=10 m=30
